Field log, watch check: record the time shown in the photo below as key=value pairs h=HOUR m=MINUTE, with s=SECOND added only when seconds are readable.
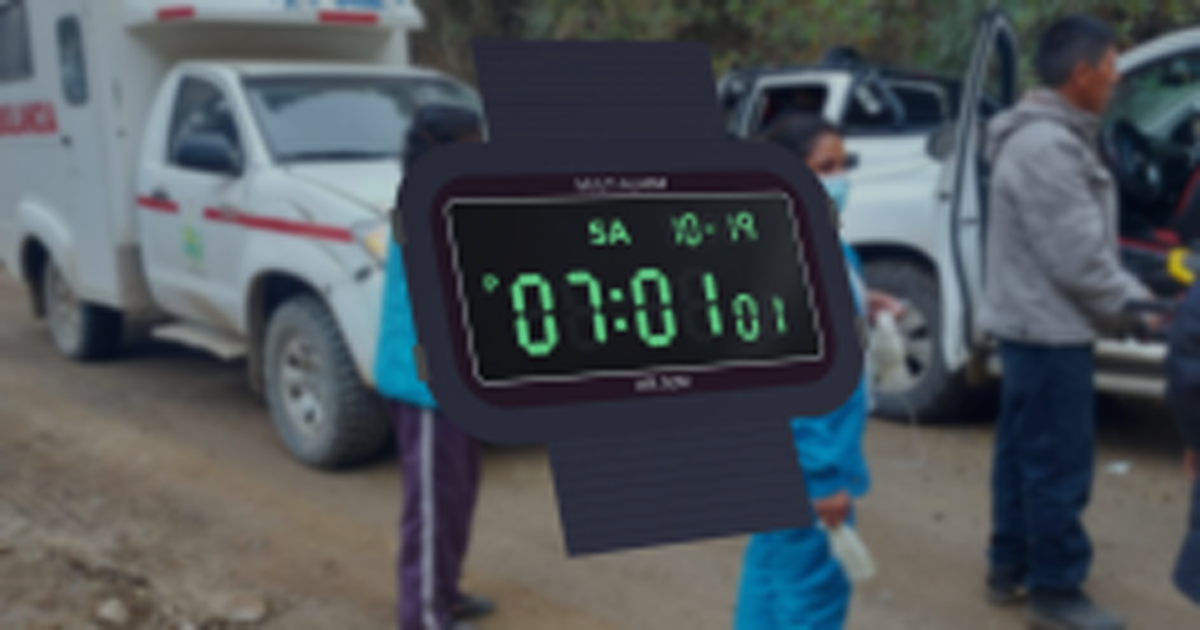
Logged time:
h=7 m=1 s=1
